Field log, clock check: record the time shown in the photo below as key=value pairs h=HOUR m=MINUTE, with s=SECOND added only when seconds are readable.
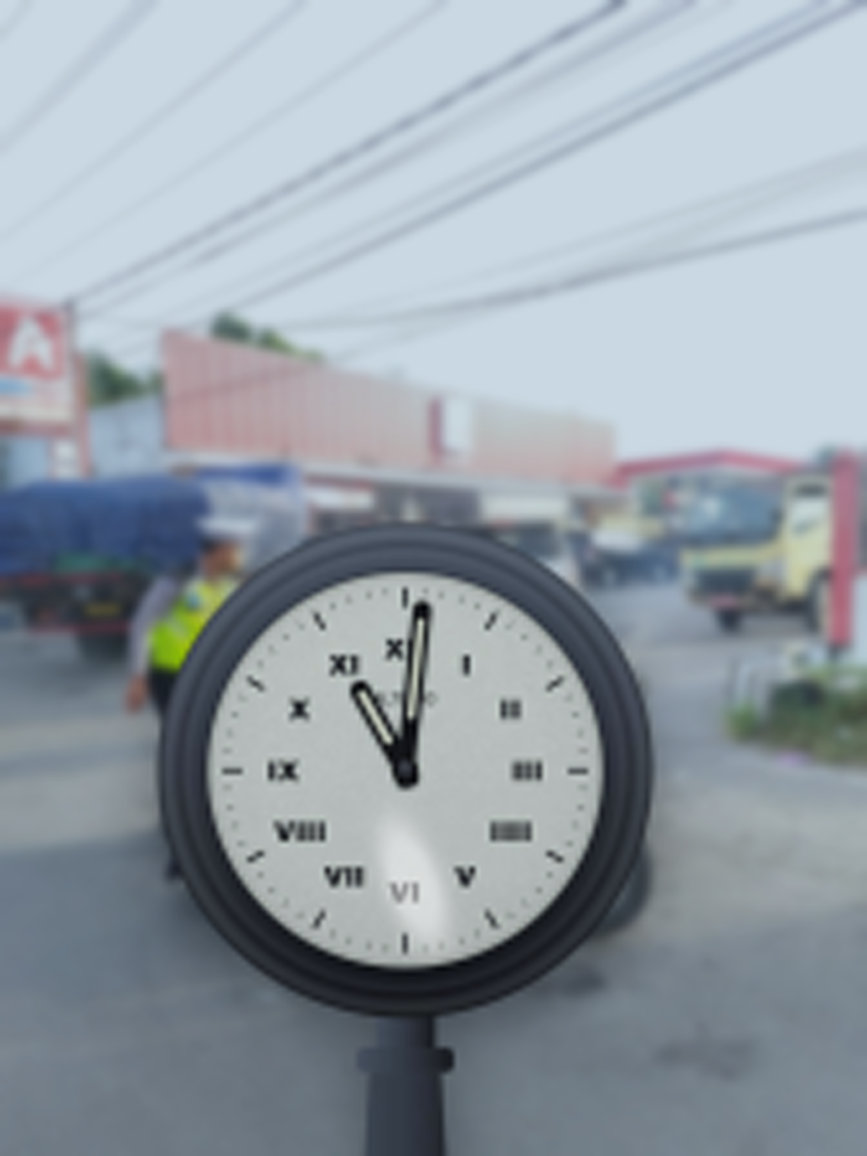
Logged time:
h=11 m=1
